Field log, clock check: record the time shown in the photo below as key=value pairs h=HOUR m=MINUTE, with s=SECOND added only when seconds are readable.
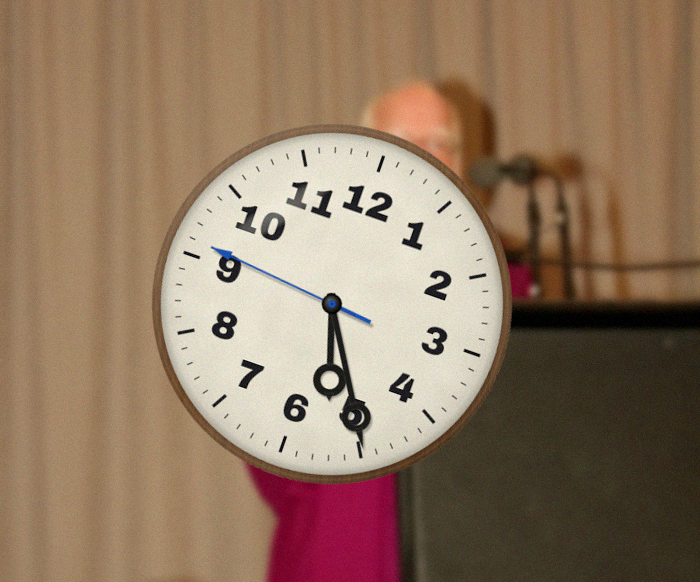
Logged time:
h=5 m=24 s=46
